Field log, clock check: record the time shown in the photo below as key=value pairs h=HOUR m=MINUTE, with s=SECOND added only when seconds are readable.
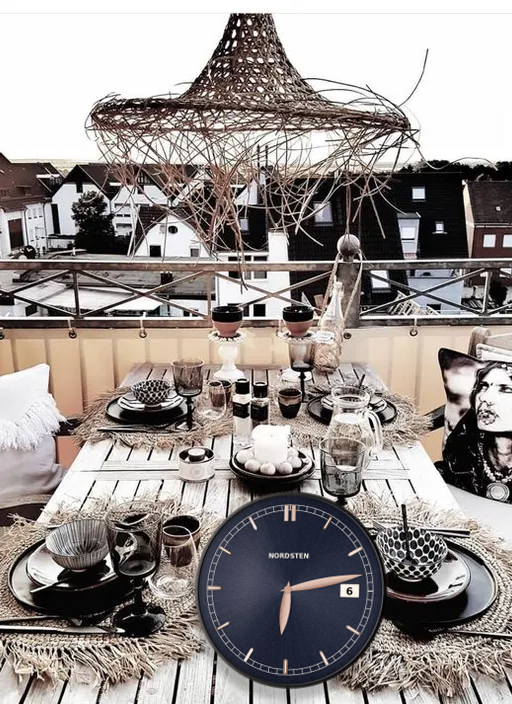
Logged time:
h=6 m=13
